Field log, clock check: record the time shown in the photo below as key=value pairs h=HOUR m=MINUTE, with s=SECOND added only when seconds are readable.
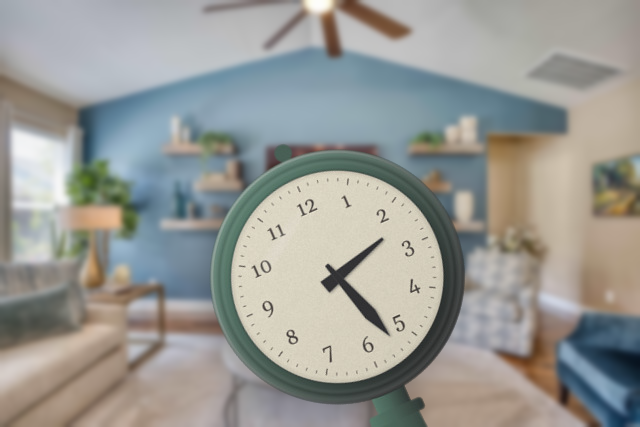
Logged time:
h=2 m=27
